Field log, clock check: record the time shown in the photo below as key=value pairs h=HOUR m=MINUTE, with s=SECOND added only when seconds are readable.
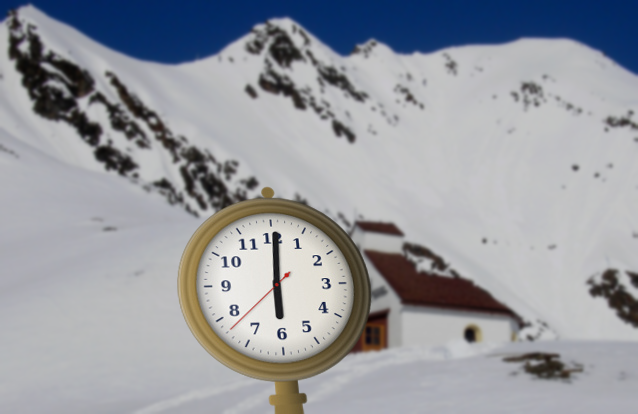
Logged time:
h=6 m=0 s=38
